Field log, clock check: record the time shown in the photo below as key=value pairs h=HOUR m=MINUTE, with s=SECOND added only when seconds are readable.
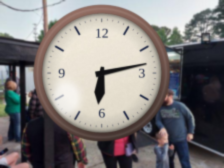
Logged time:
h=6 m=13
